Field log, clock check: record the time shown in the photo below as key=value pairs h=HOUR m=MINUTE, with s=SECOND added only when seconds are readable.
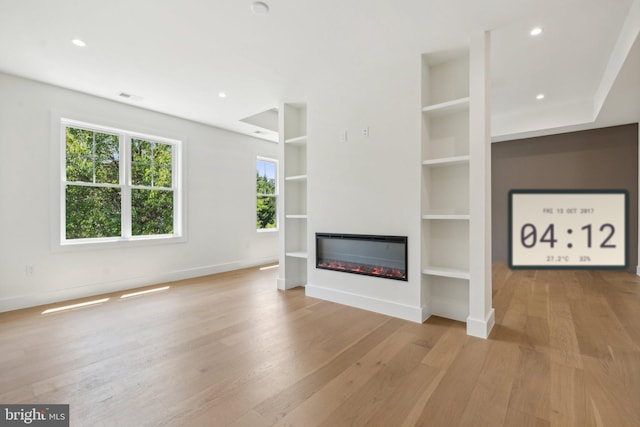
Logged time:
h=4 m=12
